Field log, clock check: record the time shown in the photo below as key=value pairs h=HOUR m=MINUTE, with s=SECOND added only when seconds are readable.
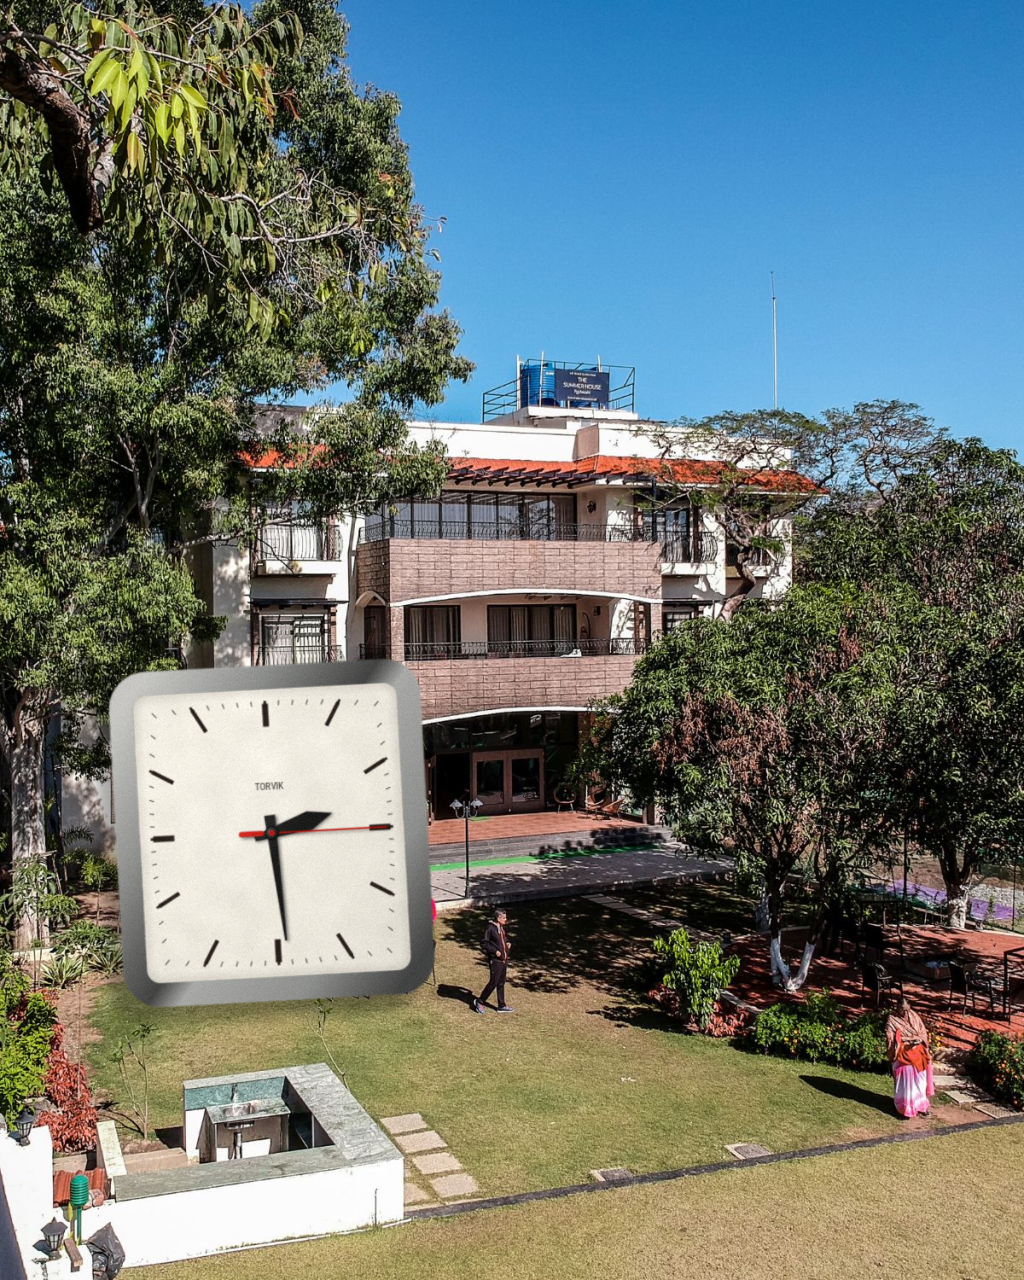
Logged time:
h=2 m=29 s=15
